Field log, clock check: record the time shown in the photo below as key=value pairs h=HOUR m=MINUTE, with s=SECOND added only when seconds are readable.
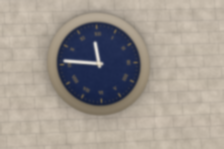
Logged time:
h=11 m=46
